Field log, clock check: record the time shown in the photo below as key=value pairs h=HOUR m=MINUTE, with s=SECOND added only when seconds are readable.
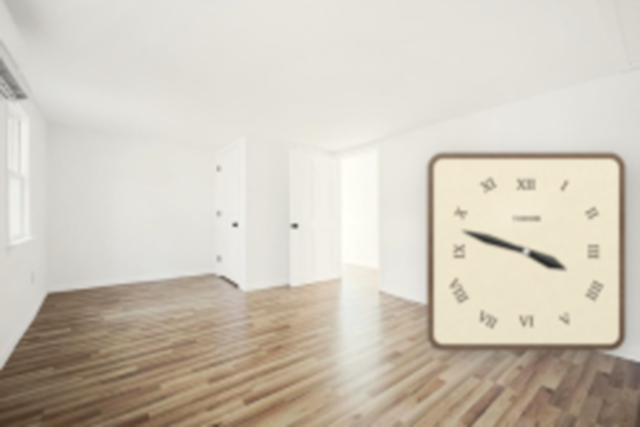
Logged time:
h=3 m=48
